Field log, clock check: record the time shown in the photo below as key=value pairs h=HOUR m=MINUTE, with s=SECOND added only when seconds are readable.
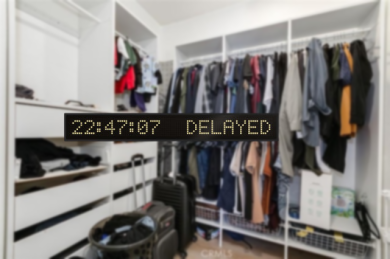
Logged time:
h=22 m=47 s=7
